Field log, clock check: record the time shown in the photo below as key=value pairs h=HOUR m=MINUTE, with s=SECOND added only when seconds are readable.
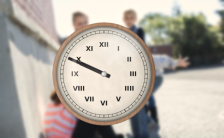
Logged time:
h=9 m=49
